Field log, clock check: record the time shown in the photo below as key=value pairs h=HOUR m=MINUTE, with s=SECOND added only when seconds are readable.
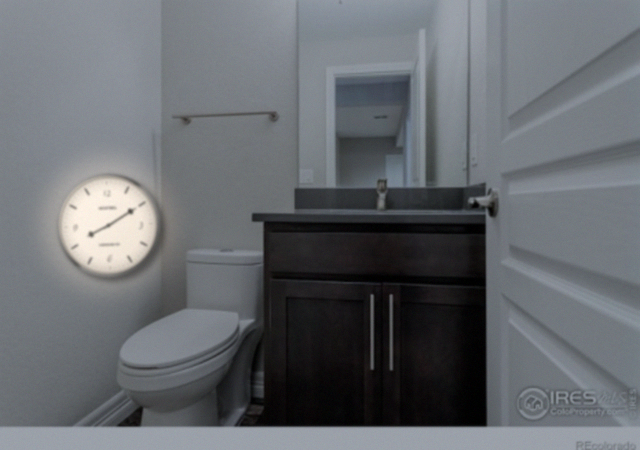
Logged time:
h=8 m=10
